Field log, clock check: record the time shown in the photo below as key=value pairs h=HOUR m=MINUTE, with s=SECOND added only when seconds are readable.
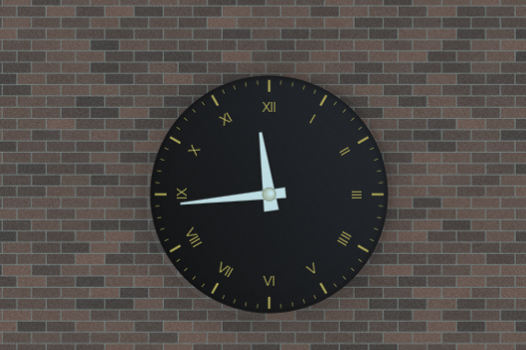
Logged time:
h=11 m=44
